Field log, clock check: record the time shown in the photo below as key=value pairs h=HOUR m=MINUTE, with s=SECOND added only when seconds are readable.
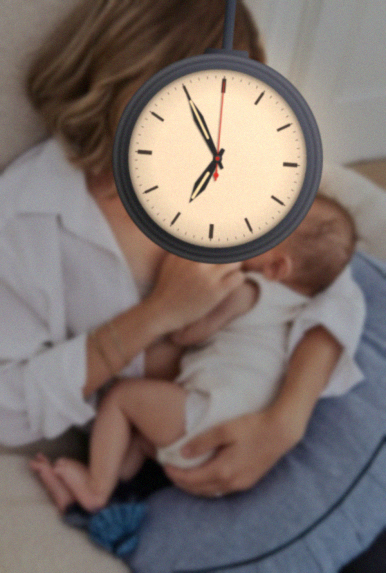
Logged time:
h=6 m=55 s=0
